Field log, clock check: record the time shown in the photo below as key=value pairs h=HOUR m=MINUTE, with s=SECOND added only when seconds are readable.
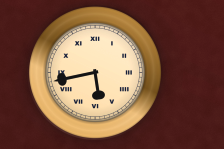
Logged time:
h=5 m=43
